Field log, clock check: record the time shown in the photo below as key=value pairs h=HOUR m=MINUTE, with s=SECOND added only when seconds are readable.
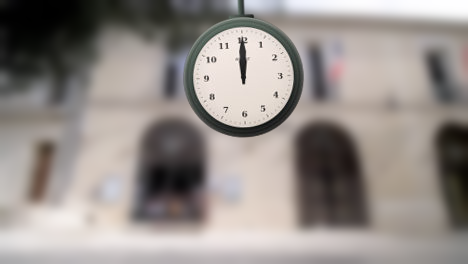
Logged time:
h=12 m=0
